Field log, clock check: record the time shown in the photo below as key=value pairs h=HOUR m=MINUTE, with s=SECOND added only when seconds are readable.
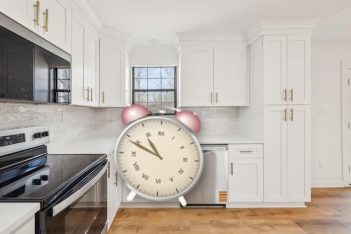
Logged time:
h=10 m=49
